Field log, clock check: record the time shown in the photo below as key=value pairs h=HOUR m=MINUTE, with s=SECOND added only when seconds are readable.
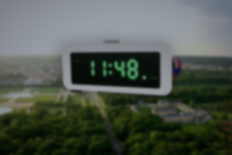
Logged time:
h=11 m=48
